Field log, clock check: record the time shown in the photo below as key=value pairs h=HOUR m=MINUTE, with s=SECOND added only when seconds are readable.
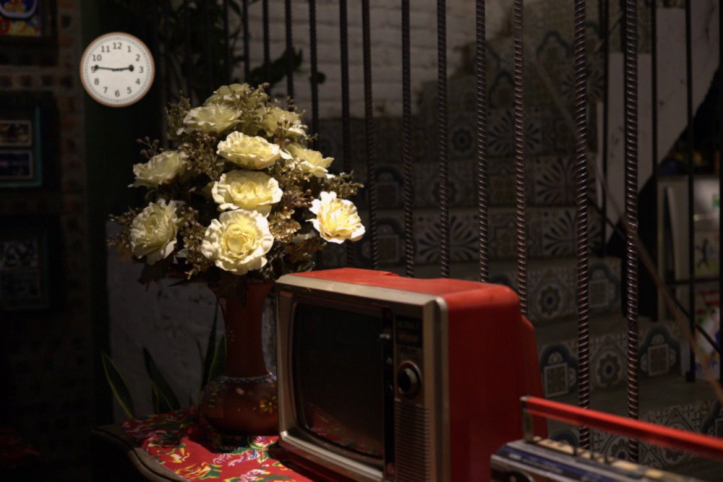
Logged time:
h=2 m=46
